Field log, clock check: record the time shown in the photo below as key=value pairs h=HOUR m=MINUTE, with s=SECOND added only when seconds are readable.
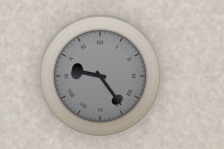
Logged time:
h=9 m=24
